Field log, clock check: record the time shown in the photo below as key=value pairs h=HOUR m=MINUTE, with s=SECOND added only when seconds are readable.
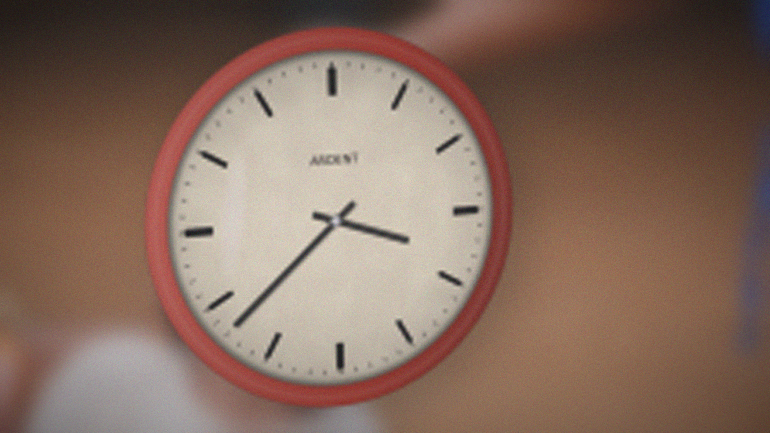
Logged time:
h=3 m=38
